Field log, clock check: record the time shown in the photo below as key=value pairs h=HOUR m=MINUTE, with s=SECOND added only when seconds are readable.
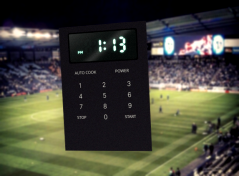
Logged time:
h=1 m=13
